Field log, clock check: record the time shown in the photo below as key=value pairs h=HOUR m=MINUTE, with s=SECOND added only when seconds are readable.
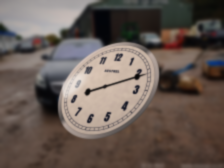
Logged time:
h=8 m=11
